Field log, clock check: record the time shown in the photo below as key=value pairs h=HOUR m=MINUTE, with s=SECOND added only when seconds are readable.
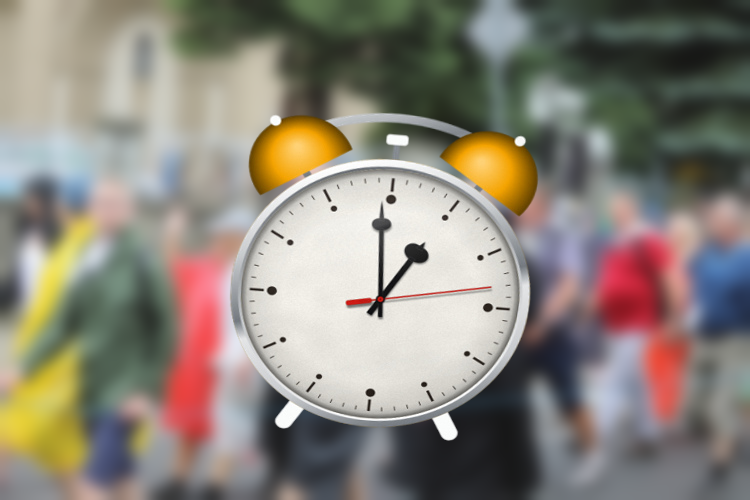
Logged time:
h=12 m=59 s=13
